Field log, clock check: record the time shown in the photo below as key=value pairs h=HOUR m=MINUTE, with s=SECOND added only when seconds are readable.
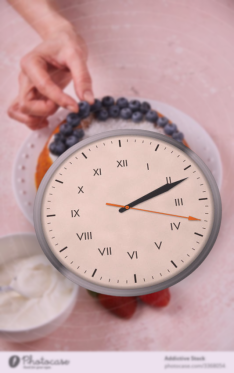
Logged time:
h=2 m=11 s=18
